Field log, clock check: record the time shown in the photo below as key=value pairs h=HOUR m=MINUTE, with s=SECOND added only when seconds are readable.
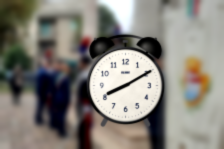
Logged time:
h=8 m=10
